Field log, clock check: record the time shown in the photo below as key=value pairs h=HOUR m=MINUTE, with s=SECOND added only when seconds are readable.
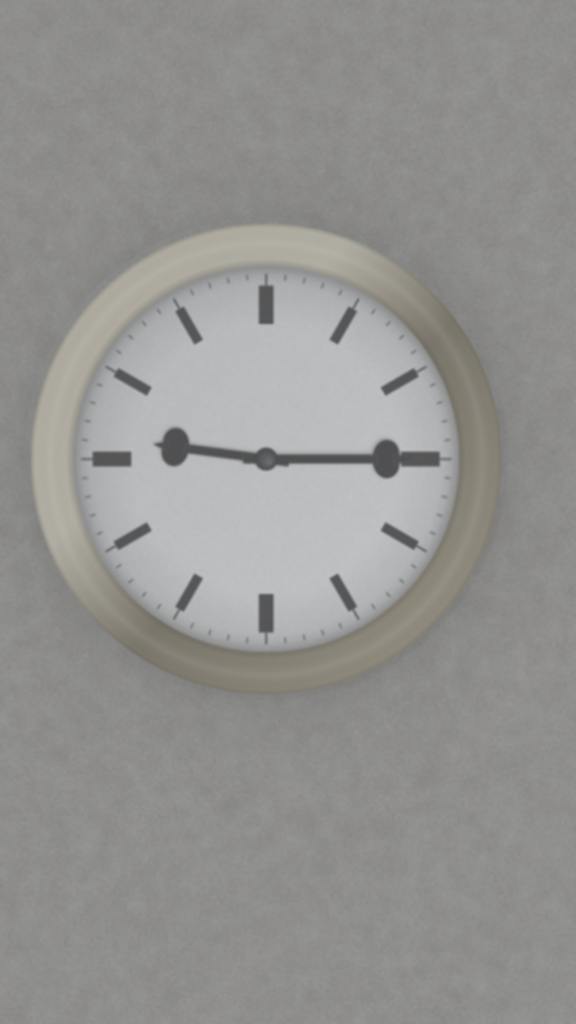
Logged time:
h=9 m=15
